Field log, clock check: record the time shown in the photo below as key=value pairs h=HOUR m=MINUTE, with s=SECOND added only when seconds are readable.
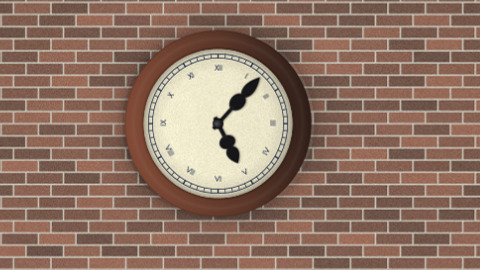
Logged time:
h=5 m=7
